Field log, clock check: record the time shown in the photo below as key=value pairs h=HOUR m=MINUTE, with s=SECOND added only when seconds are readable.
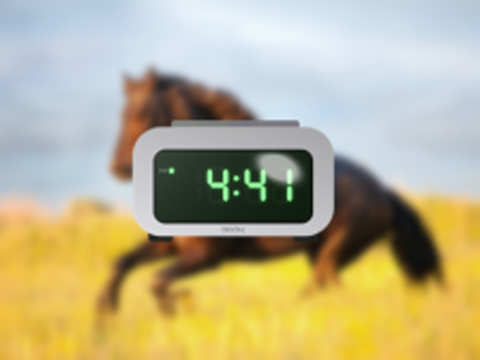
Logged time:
h=4 m=41
